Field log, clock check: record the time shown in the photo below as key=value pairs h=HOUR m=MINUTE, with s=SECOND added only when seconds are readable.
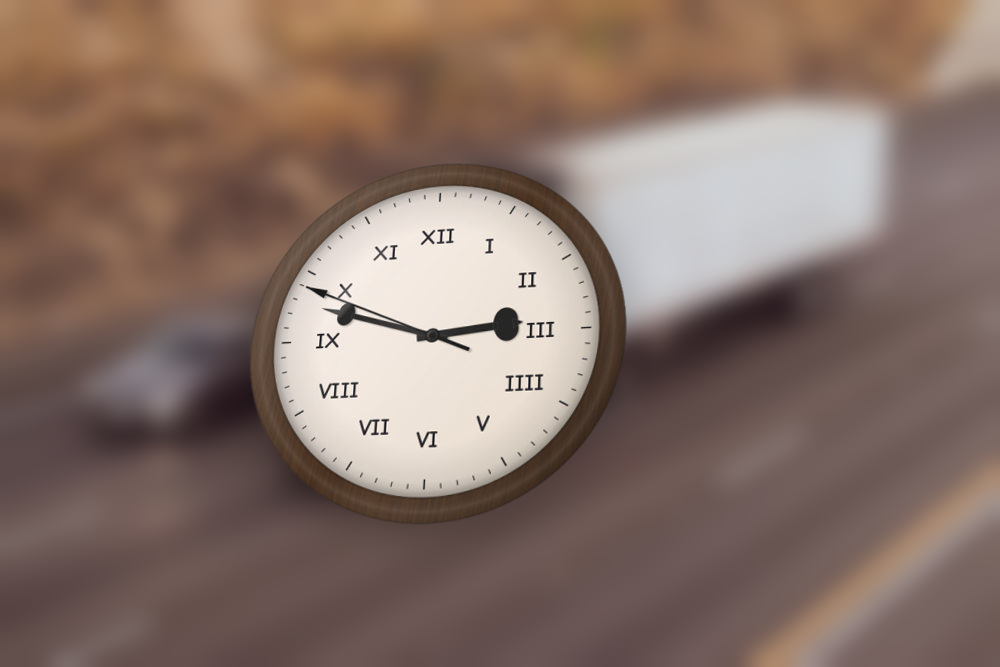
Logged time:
h=2 m=47 s=49
